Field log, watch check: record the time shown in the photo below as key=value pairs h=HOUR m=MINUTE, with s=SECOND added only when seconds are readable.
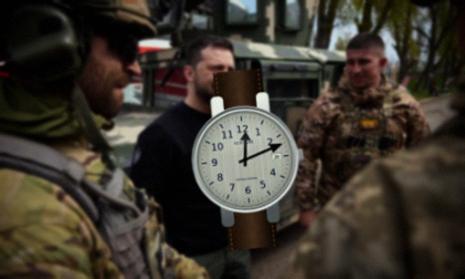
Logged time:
h=12 m=12
